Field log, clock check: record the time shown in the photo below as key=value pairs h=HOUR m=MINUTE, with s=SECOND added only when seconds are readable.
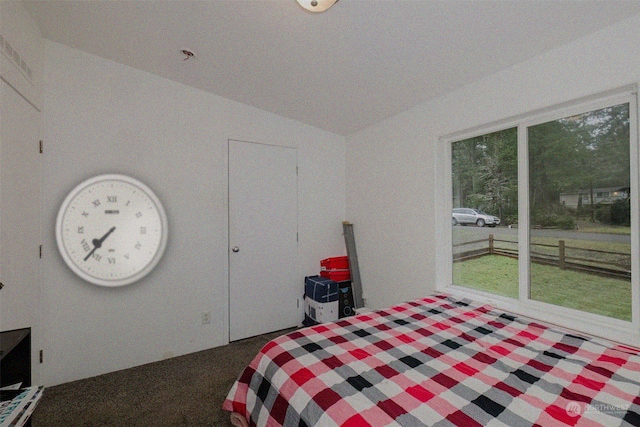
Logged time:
h=7 m=37
